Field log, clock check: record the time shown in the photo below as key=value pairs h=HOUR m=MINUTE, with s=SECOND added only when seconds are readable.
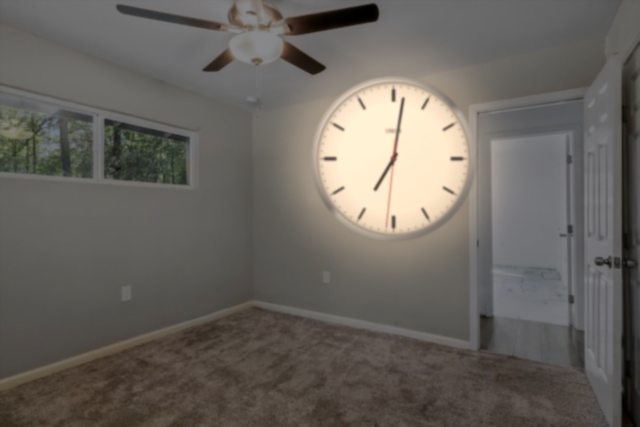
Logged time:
h=7 m=1 s=31
